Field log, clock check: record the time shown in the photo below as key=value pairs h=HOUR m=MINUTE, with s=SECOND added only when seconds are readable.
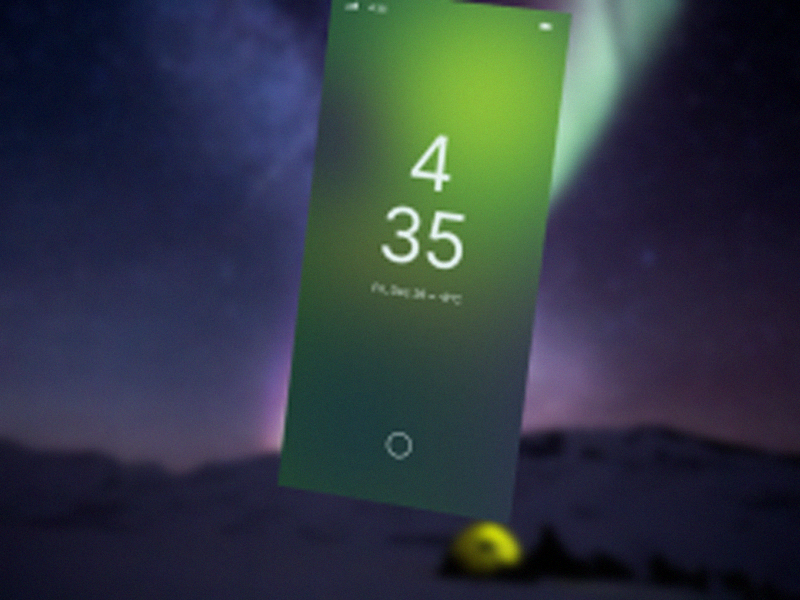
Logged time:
h=4 m=35
